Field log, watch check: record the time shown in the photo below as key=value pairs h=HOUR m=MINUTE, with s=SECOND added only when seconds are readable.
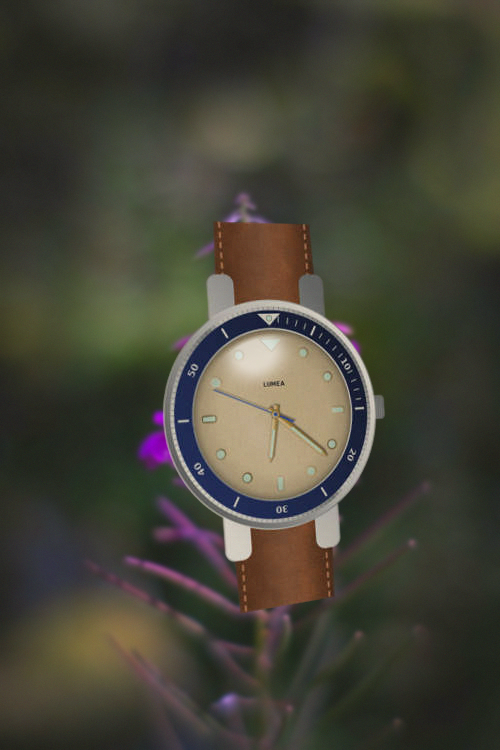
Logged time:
h=6 m=21 s=49
